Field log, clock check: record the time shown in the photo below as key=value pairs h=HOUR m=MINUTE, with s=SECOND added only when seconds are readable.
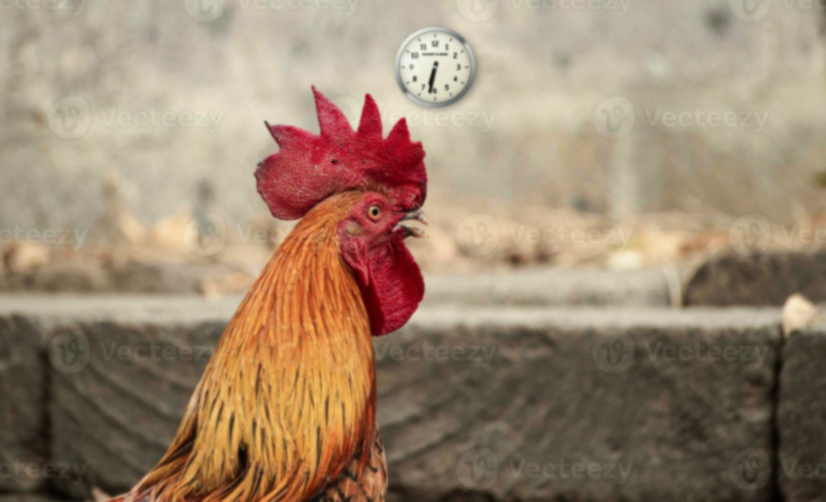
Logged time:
h=6 m=32
